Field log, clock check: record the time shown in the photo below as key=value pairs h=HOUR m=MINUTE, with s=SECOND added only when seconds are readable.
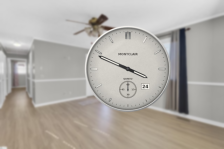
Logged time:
h=3 m=49
